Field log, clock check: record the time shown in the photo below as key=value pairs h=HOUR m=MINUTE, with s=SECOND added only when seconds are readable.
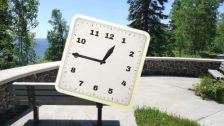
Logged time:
h=12 m=45
